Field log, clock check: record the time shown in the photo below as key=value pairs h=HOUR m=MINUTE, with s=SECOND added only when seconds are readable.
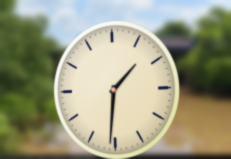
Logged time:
h=1 m=31
